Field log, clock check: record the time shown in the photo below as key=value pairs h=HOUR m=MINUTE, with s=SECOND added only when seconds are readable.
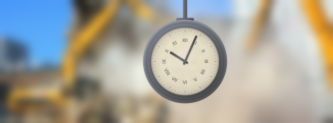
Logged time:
h=10 m=4
